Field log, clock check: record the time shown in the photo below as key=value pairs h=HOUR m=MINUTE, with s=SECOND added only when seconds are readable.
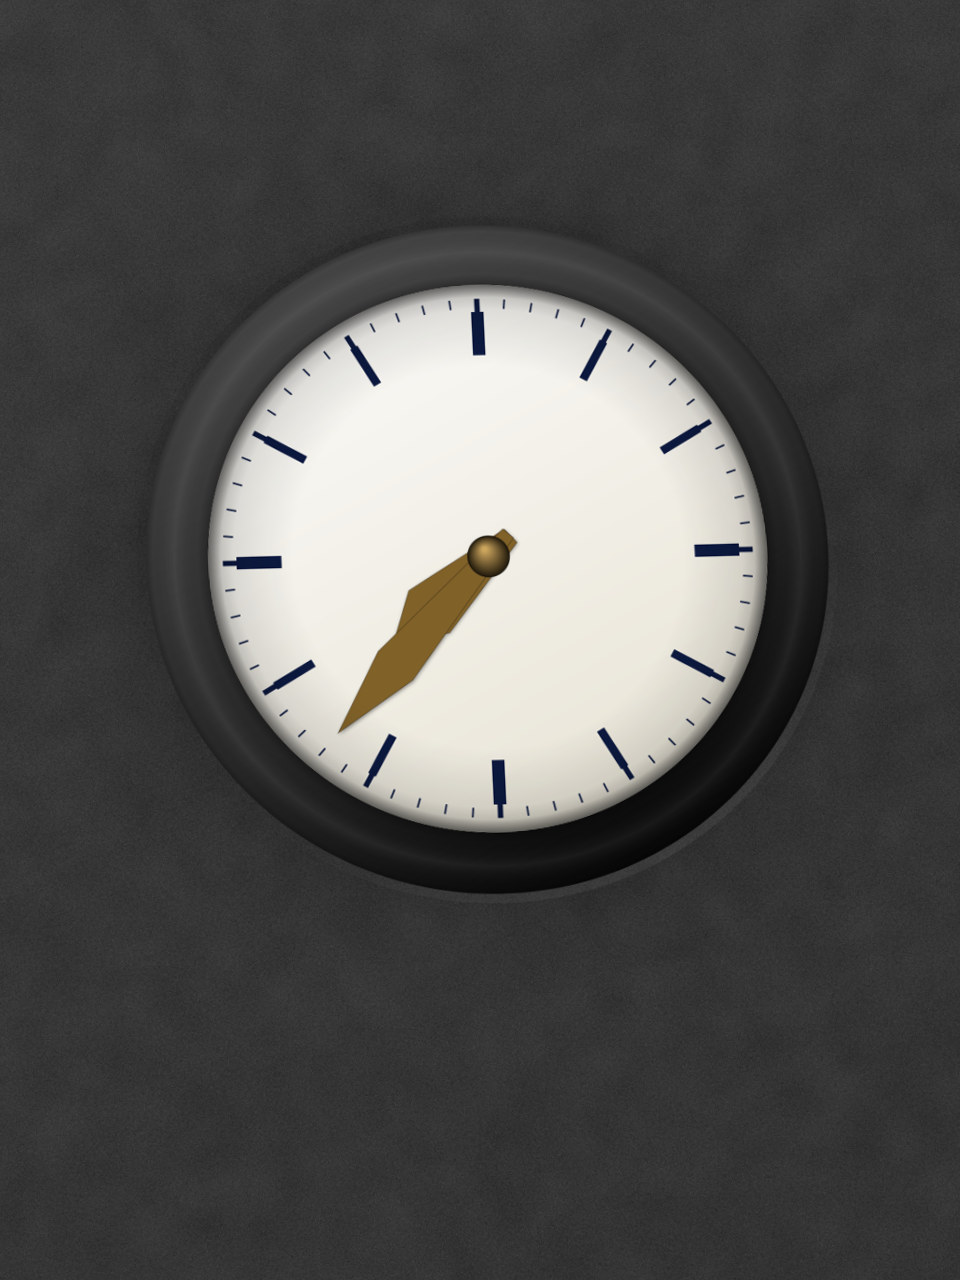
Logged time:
h=7 m=37
